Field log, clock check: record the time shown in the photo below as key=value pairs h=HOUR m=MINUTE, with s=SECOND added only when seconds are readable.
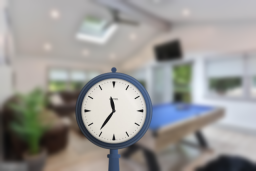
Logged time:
h=11 m=36
